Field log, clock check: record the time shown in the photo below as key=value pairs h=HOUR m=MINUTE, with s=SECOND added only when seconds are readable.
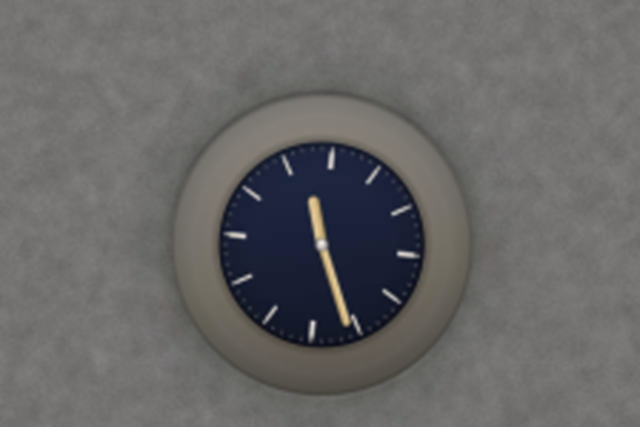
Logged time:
h=11 m=26
